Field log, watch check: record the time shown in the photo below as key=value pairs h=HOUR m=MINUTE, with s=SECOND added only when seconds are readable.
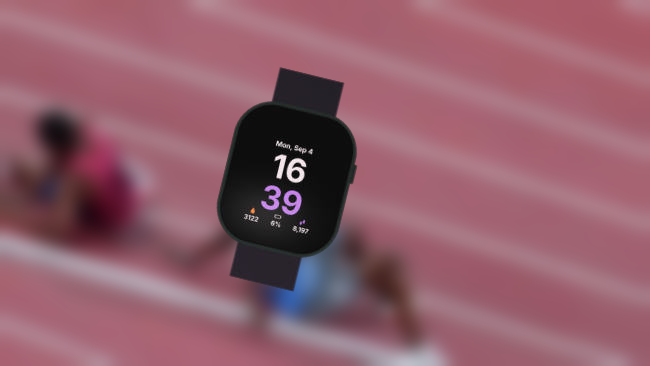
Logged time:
h=16 m=39
